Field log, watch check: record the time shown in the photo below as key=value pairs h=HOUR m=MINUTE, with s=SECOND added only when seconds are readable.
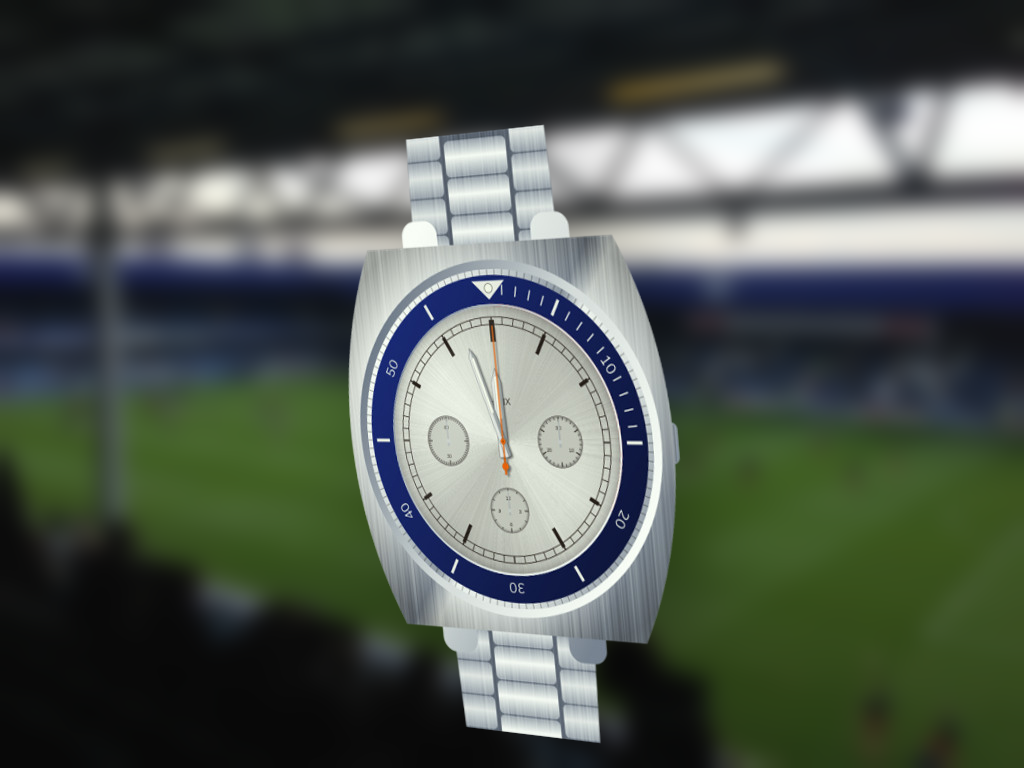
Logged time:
h=11 m=57
